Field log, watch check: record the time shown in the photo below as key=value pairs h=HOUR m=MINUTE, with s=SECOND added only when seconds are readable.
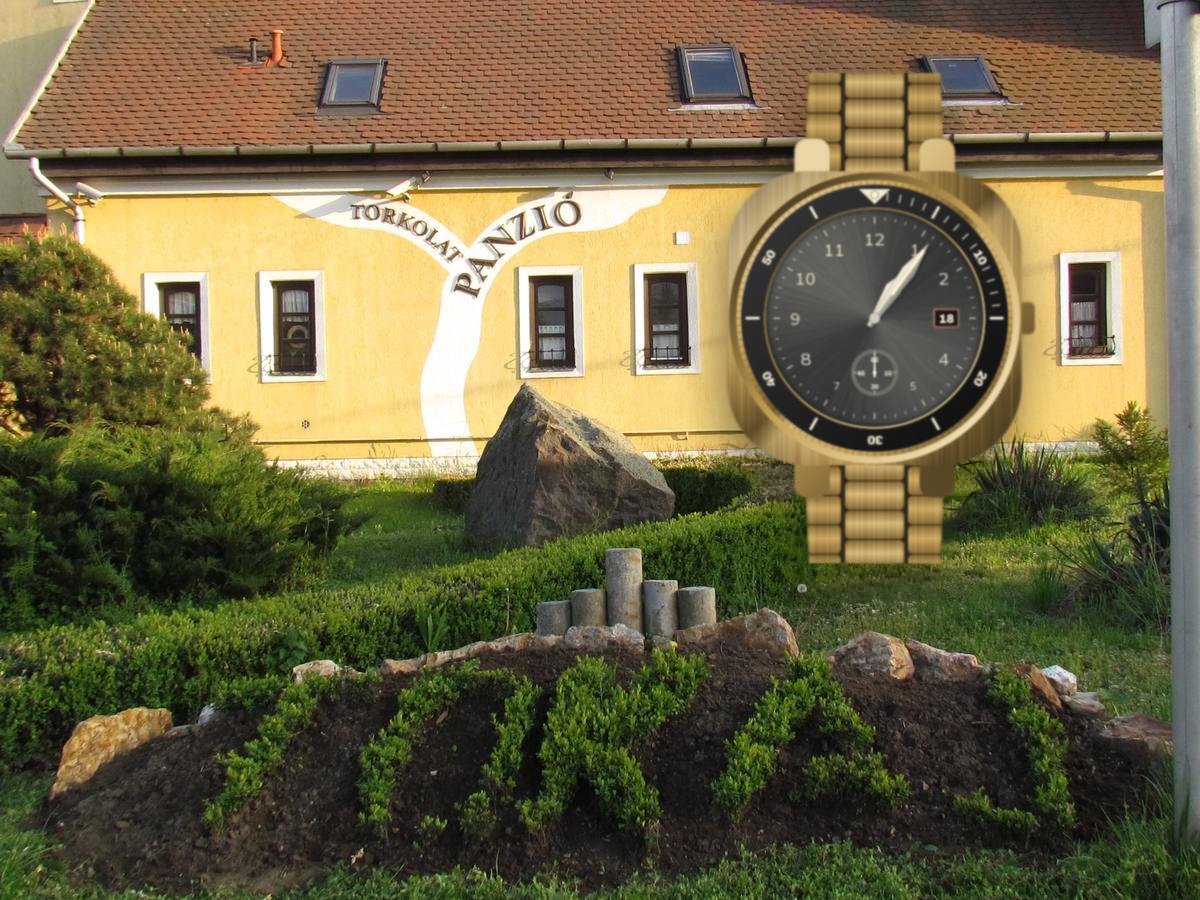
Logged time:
h=1 m=6
